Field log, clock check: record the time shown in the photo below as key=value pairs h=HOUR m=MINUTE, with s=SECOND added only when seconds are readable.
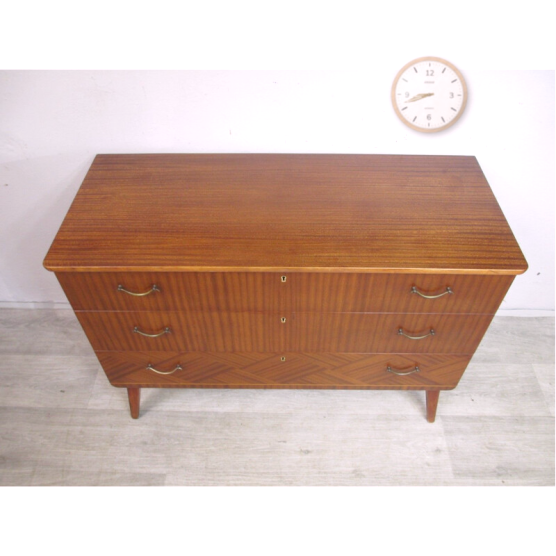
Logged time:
h=8 m=42
